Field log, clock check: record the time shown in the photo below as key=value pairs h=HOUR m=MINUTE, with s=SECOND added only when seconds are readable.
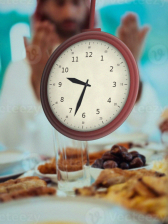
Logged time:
h=9 m=33
